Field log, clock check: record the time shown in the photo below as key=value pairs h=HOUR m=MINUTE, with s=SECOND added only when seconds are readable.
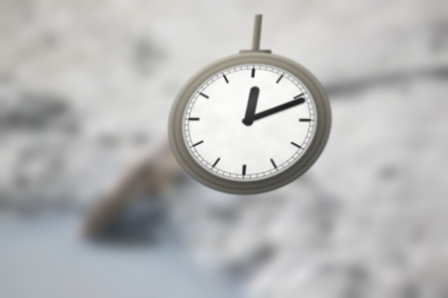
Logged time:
h=12 m=11
